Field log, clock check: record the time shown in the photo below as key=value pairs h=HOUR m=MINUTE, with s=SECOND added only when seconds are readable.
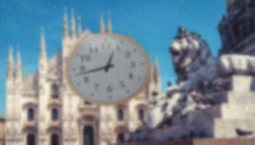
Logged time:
h=12 m=43
